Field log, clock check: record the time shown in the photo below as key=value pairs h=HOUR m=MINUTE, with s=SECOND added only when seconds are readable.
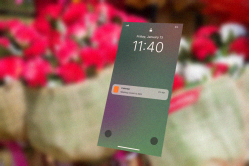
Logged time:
h=11 m=40
